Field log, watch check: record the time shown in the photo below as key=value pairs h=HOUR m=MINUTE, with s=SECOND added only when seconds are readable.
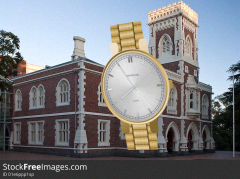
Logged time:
h=7 m=55
